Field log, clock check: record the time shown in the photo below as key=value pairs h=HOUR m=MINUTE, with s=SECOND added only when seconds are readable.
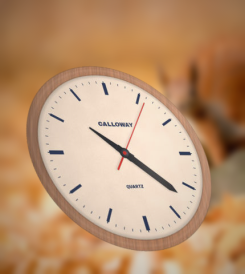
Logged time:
h=10 m=22 s=6
